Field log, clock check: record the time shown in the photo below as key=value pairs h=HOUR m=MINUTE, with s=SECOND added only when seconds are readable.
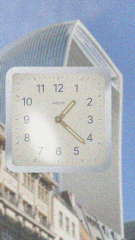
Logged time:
h=1 m=22
